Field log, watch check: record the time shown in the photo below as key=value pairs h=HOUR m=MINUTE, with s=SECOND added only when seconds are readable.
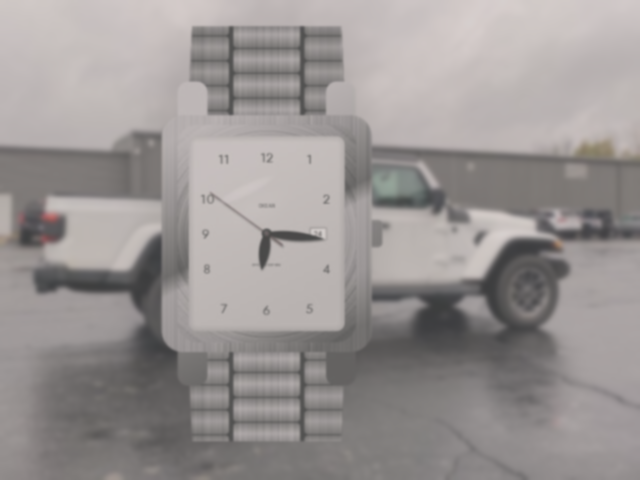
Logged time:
h=6 m=15 s=51
